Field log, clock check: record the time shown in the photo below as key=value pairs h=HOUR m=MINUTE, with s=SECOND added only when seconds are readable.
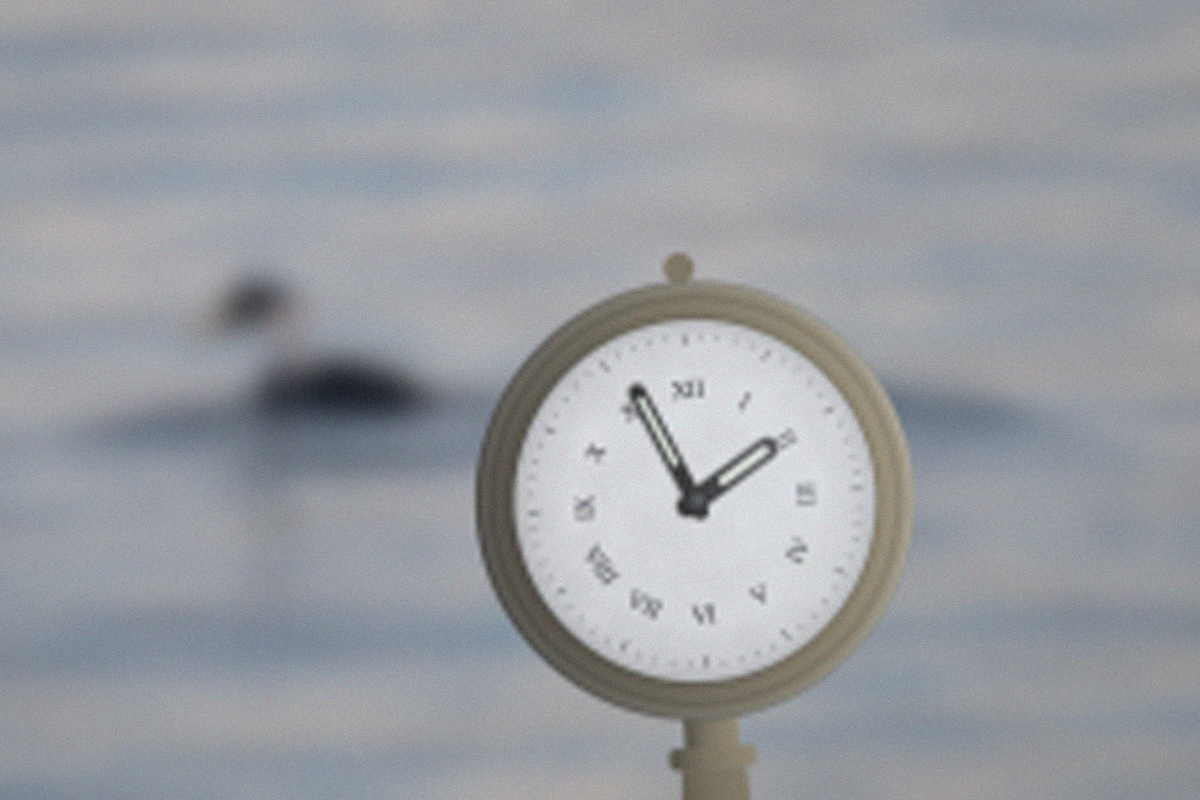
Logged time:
h=1 m=56
